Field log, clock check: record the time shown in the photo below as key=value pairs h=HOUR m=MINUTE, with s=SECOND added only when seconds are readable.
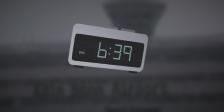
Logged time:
h=6 m=39
